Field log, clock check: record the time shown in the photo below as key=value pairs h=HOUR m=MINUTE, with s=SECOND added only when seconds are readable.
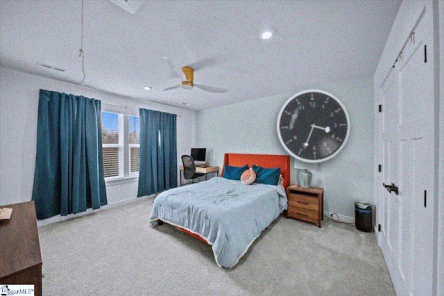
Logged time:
h=3 m=34
